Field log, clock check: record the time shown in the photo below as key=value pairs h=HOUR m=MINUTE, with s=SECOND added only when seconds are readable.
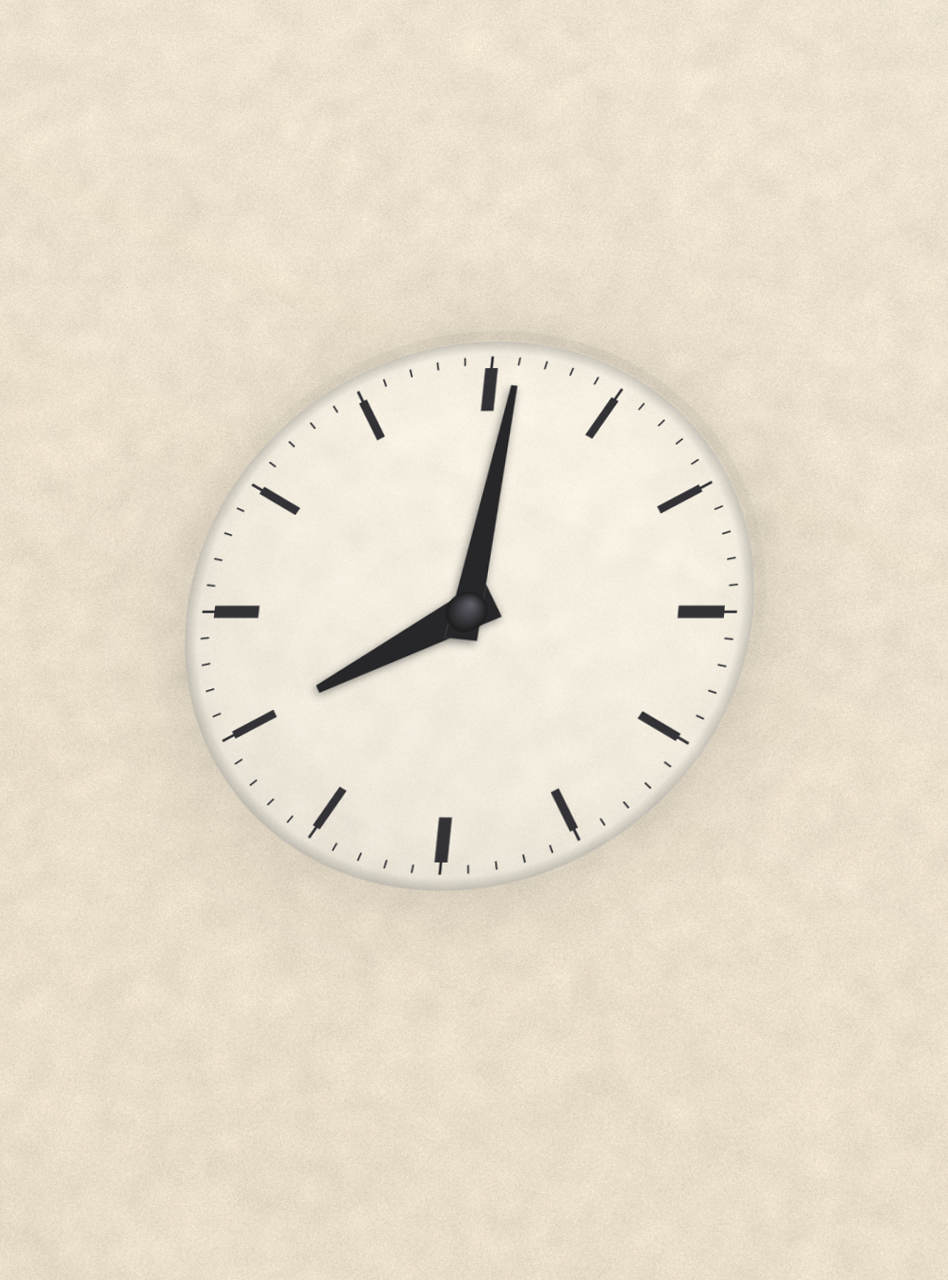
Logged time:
h=8 m=1
